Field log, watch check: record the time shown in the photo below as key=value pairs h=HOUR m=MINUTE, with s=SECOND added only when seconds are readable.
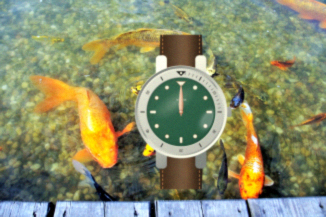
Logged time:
h=12 m=0
